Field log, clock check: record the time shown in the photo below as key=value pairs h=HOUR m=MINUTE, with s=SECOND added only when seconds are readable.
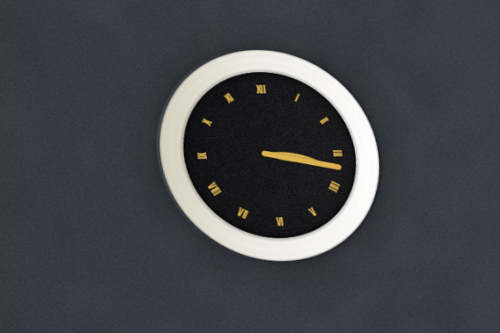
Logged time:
h=3 m=17
